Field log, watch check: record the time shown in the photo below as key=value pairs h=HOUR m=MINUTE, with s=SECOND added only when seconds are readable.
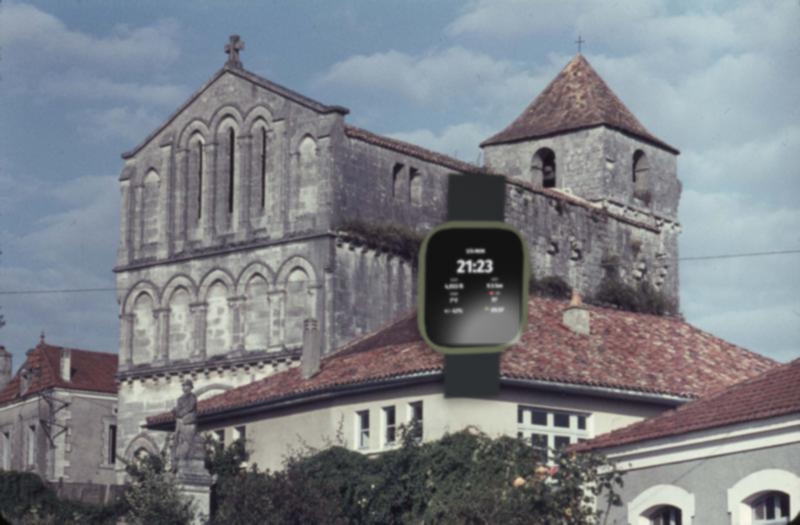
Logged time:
h=21 m=23
